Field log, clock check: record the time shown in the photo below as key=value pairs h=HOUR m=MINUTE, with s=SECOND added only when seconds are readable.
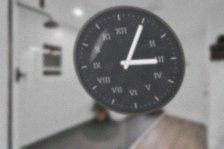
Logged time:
h=3 m=5
